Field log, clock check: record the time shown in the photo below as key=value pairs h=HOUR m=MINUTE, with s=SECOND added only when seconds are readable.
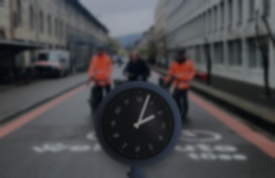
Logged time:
h=2 m=3
